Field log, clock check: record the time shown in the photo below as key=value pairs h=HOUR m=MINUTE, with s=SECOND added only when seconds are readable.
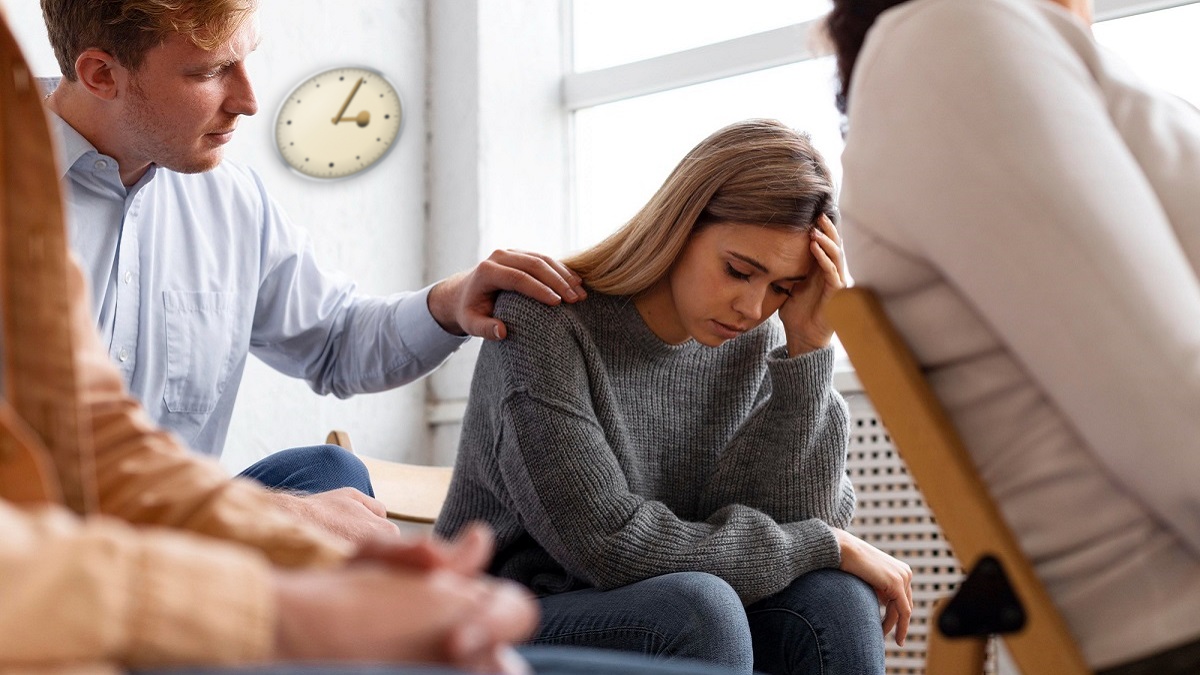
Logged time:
h=3 m=4
